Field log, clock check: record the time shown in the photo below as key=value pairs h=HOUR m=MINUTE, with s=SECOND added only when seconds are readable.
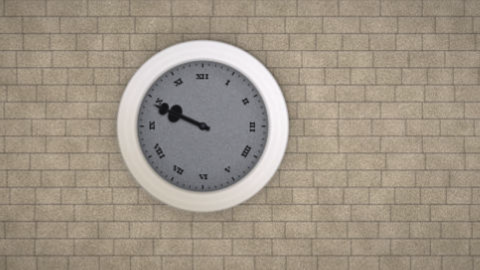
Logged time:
h=9 m=49
